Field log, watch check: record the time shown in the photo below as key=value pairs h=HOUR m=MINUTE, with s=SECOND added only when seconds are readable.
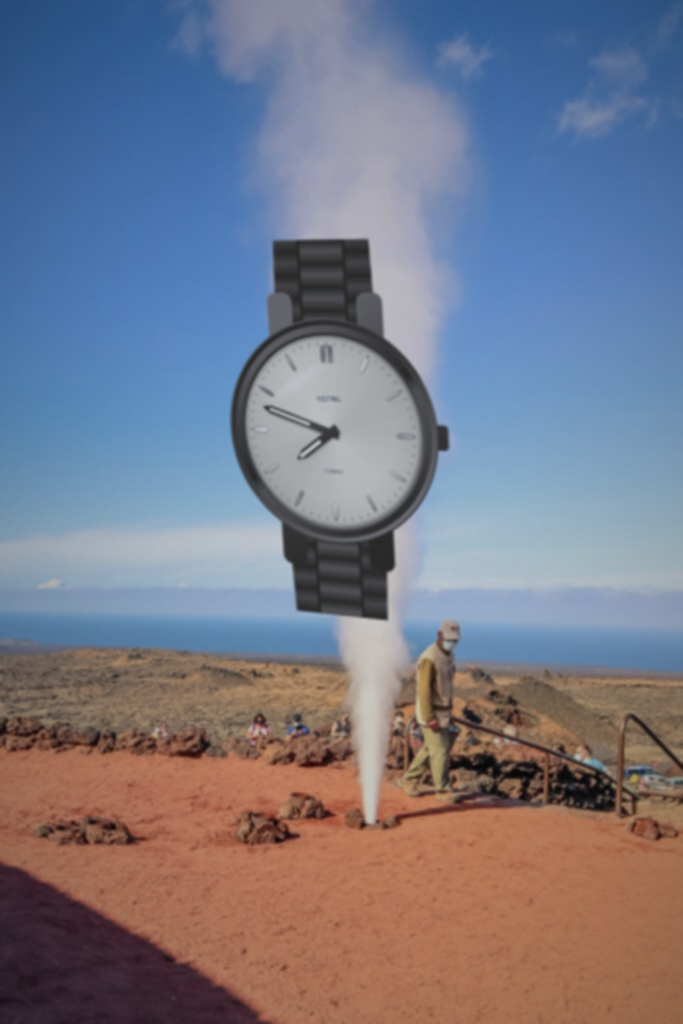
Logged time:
h=7 m=48
